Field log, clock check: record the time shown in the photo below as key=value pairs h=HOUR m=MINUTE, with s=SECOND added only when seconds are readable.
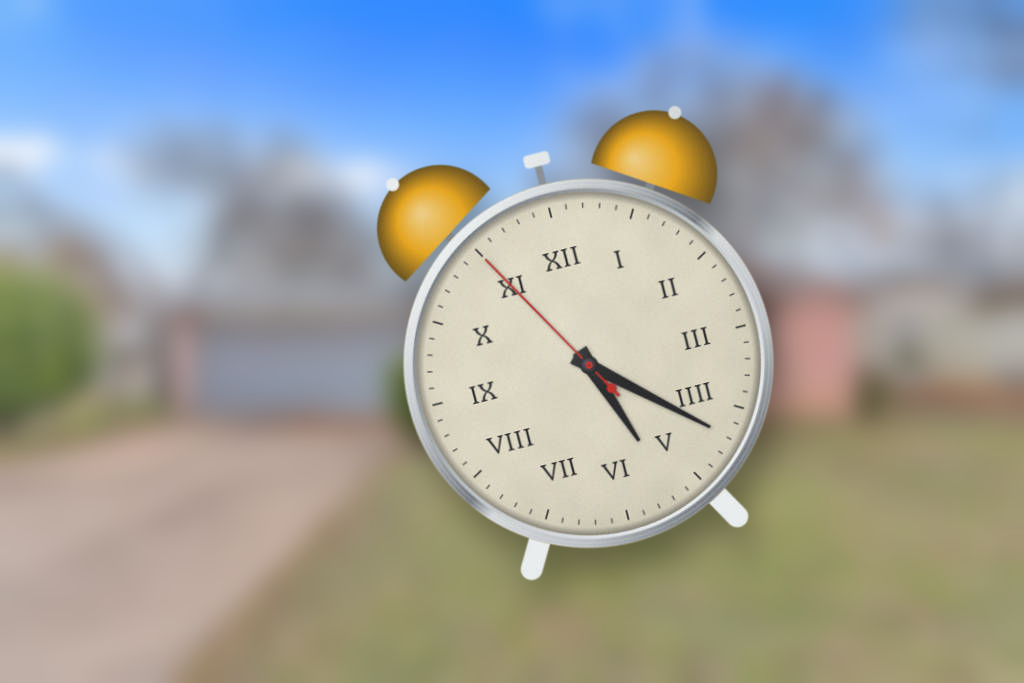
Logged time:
h=5 m=21 s=55
